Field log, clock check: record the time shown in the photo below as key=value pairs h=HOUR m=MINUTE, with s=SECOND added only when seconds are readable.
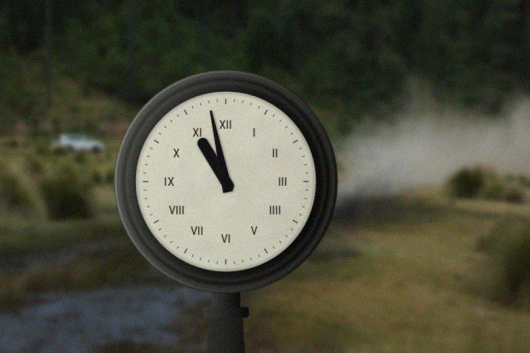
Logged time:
h=10 m=58
